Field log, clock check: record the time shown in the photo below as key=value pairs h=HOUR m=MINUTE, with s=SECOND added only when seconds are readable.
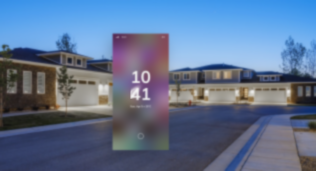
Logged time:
h=10 m=41
